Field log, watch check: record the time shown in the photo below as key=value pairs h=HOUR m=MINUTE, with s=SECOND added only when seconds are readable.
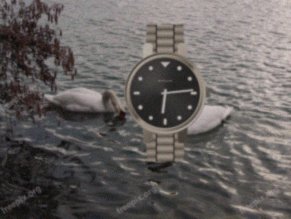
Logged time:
h=6 m=14
